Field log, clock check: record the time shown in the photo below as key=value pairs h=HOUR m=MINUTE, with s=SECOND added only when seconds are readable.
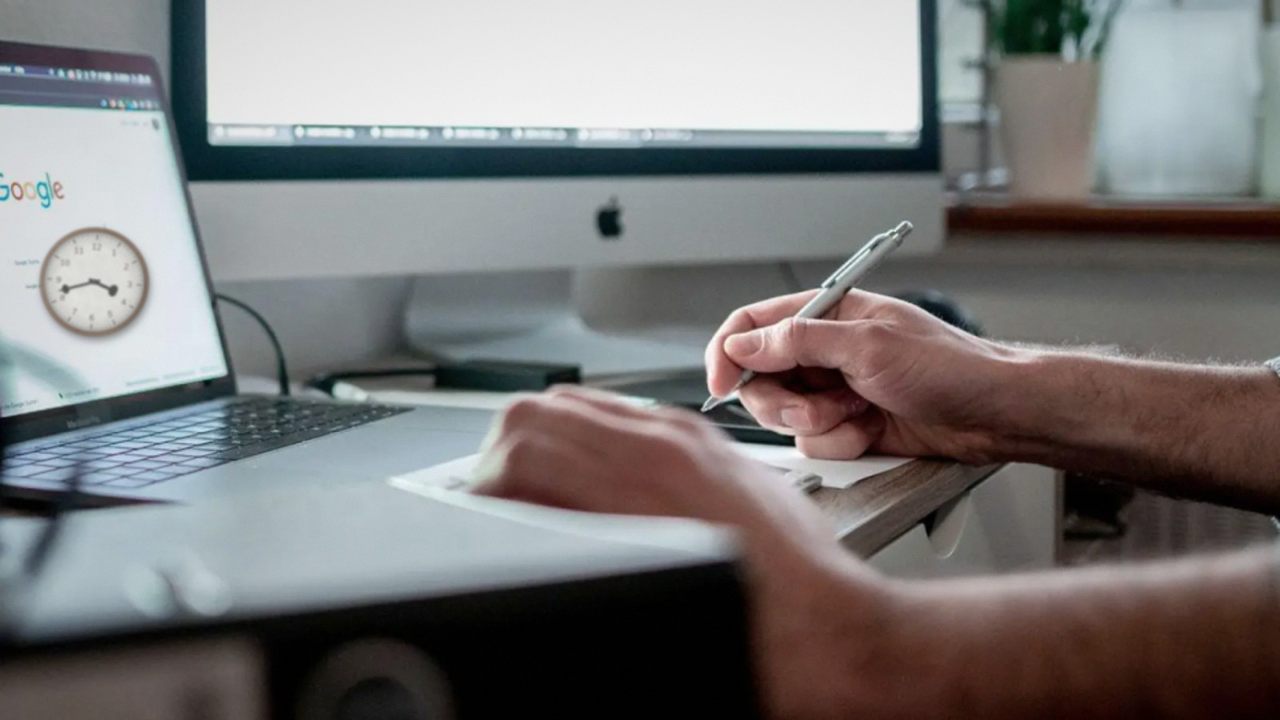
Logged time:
h=3 m=42
